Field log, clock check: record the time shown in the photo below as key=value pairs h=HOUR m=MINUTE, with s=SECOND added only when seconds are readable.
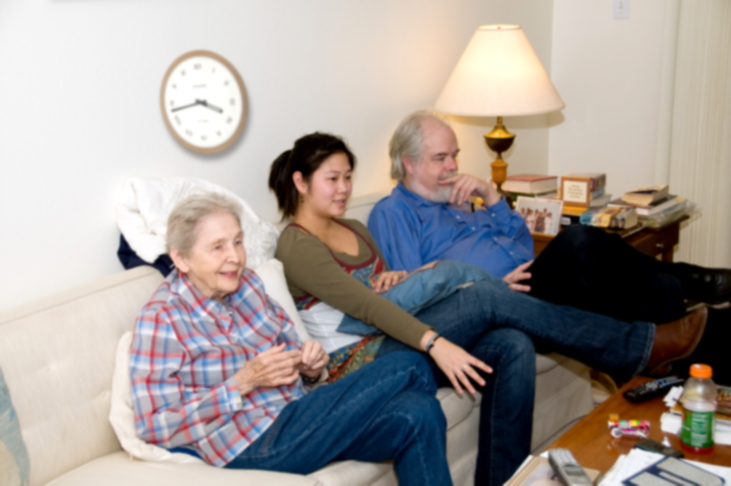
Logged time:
h=3 m=43
